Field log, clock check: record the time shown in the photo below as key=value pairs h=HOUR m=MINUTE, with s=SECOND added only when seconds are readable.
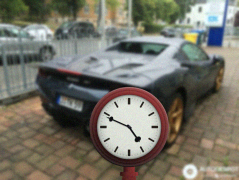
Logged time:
h=4 m=49
